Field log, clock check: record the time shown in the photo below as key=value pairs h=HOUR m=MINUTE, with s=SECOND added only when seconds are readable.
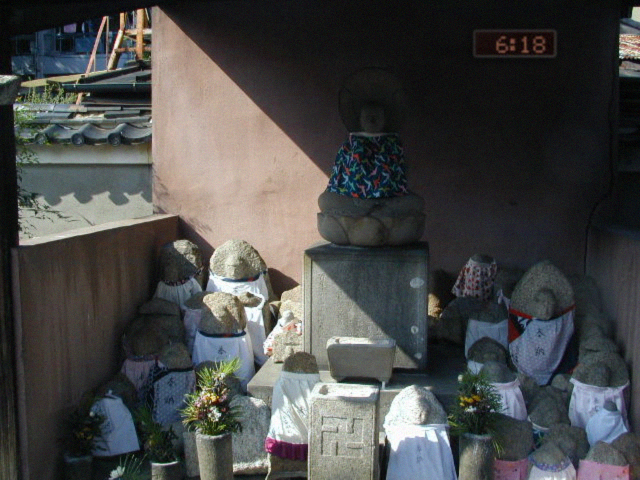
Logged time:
h=6 m=18
